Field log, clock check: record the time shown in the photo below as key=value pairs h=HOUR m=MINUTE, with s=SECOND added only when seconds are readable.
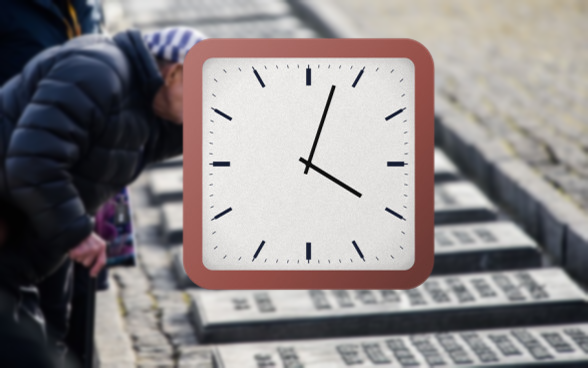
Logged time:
h=4 m=3
